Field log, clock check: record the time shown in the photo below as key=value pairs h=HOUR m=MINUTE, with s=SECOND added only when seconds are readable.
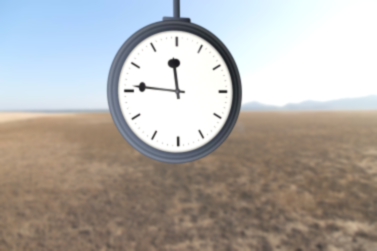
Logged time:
h=11 m=46
